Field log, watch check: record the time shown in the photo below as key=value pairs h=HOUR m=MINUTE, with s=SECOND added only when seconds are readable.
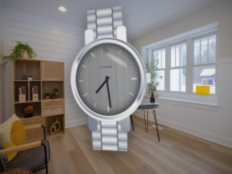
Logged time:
h=7 m=29
